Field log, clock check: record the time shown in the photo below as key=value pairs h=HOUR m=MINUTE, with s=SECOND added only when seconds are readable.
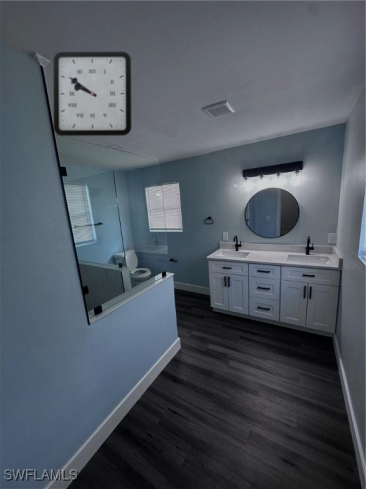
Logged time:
h=9 m=51
